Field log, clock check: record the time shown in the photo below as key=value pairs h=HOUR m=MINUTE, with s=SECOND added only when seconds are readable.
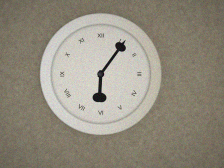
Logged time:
h=6 m=6
